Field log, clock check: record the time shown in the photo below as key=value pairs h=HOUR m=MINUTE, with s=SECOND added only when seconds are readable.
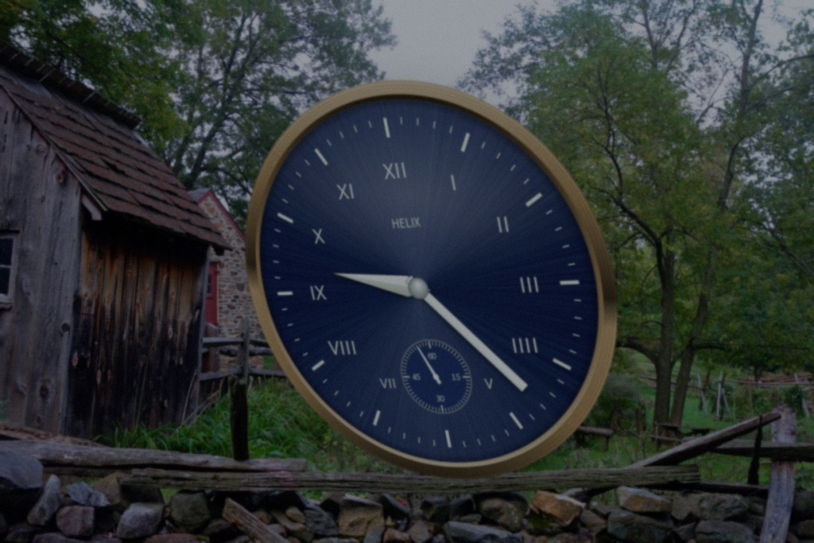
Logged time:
h=9 m=22 s=56
